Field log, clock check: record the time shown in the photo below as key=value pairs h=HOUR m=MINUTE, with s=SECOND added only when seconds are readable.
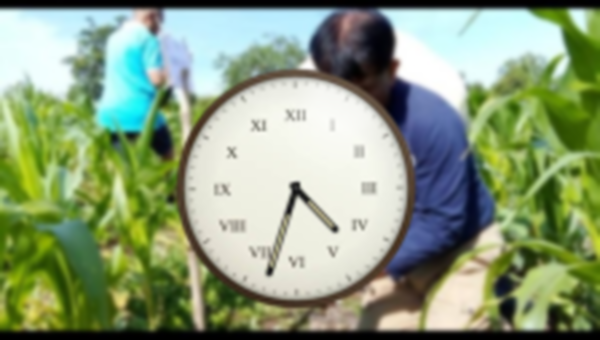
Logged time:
h=4 m=33
